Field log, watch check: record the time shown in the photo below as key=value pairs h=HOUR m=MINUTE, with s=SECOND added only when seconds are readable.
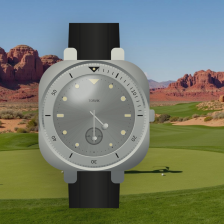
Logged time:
h=4 m=30
